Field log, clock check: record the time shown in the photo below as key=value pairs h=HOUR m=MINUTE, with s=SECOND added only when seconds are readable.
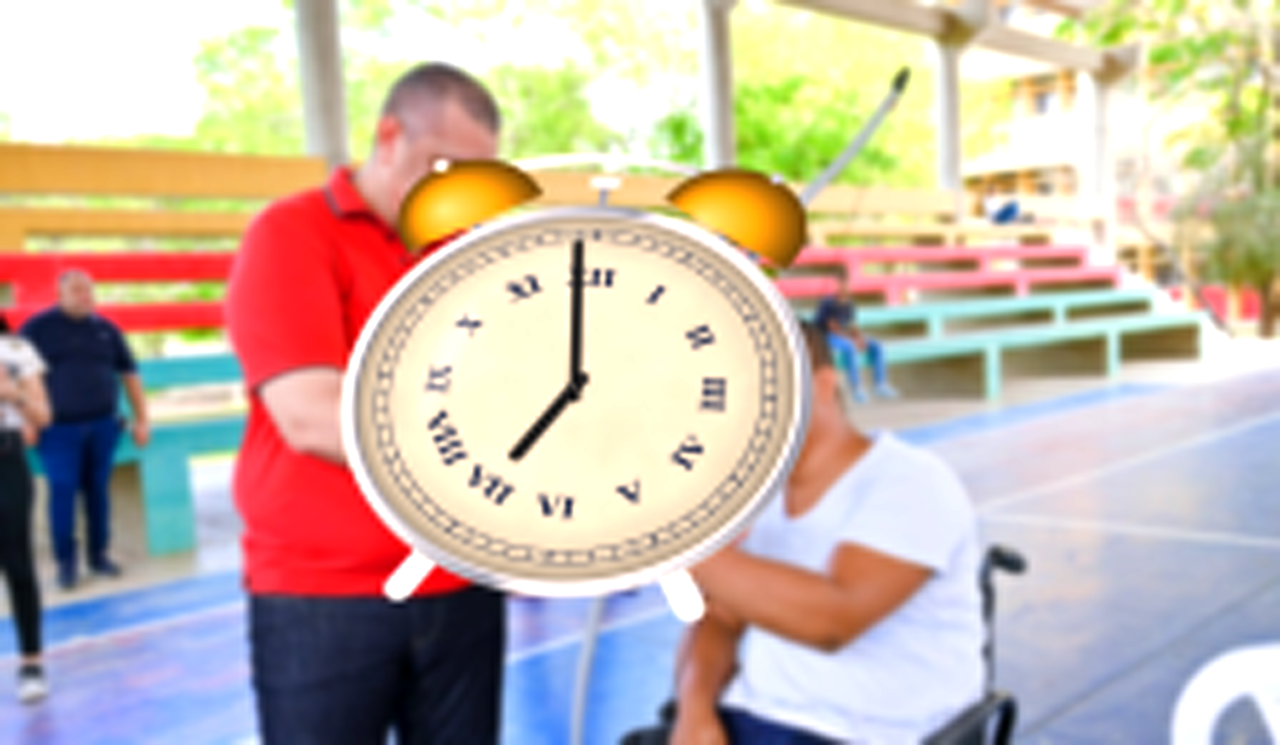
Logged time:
h=6 m=59
